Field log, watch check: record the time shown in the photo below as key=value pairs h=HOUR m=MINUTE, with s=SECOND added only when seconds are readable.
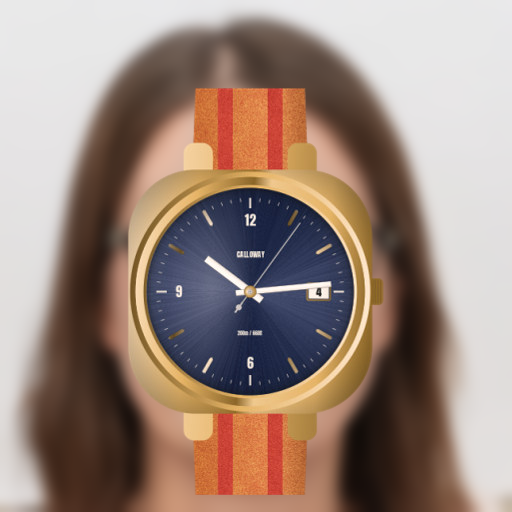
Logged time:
h=10 m=14 s=6
